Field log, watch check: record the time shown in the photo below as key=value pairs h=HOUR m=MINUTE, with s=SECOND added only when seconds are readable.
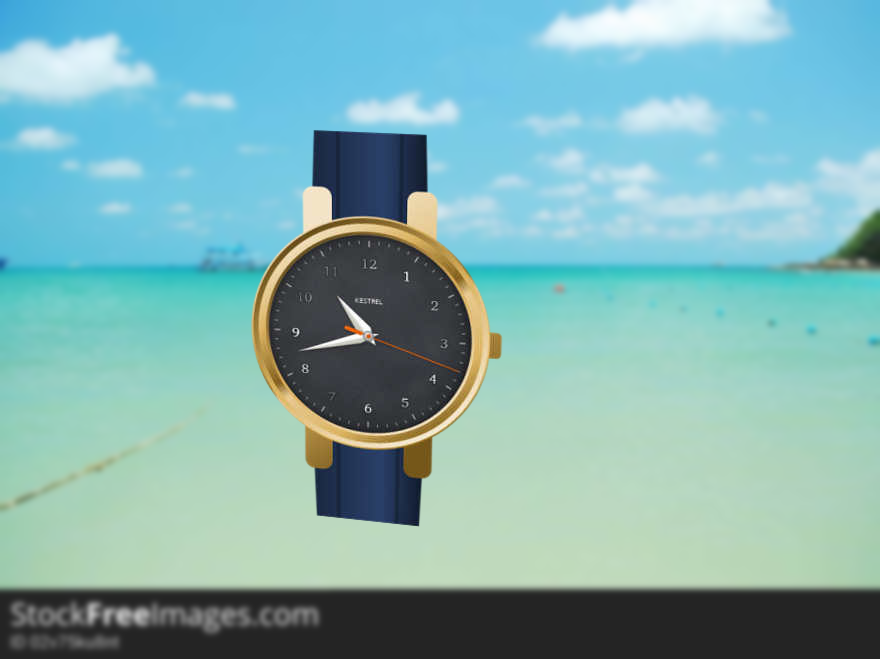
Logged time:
h=10 m=42 s=18
